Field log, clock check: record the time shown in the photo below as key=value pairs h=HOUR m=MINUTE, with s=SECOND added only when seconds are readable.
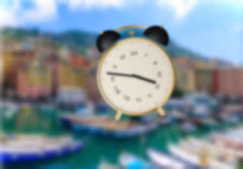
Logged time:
h=3 m=47
